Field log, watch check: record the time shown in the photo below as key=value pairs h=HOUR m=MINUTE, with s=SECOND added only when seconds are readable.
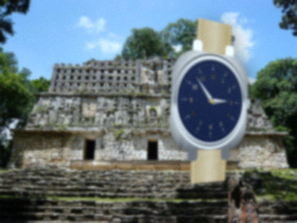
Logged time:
h=2 m=53
